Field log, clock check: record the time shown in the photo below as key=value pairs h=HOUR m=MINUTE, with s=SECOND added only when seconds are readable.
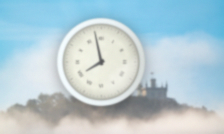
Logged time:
h=7 m=58
